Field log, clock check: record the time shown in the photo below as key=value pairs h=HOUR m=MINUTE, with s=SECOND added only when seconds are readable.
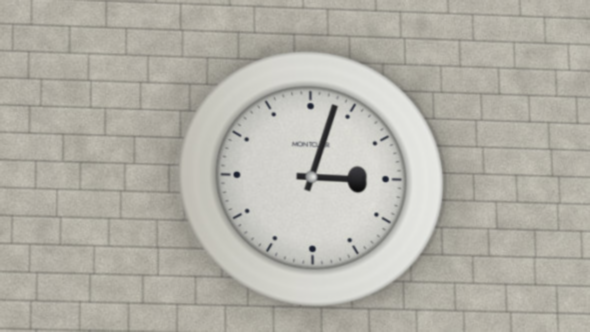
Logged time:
h=3 m=3
